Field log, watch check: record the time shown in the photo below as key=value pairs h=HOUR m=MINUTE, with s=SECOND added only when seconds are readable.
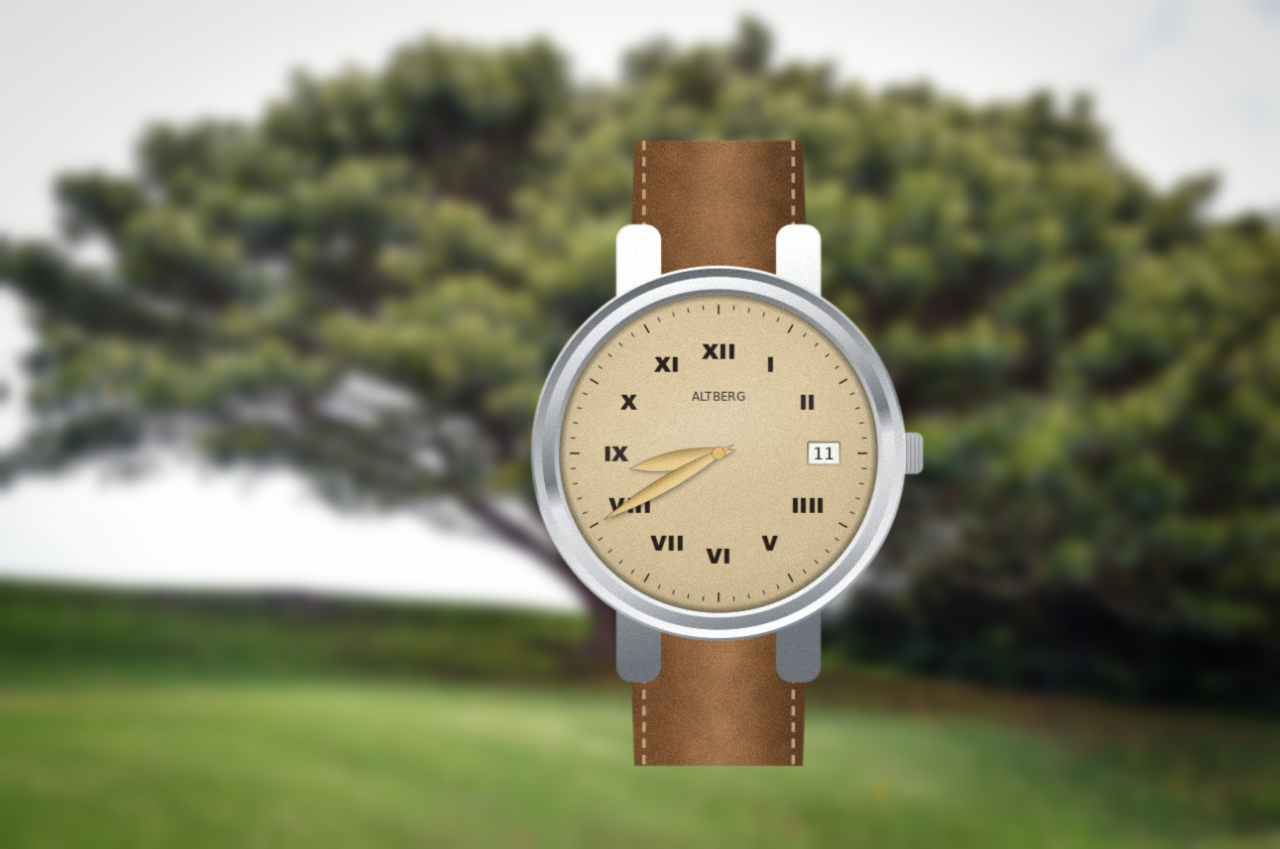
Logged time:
h=8 m=40
